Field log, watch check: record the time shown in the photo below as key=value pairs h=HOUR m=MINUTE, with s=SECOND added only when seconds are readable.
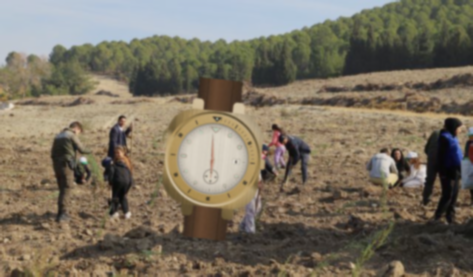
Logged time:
h=5 m=59
